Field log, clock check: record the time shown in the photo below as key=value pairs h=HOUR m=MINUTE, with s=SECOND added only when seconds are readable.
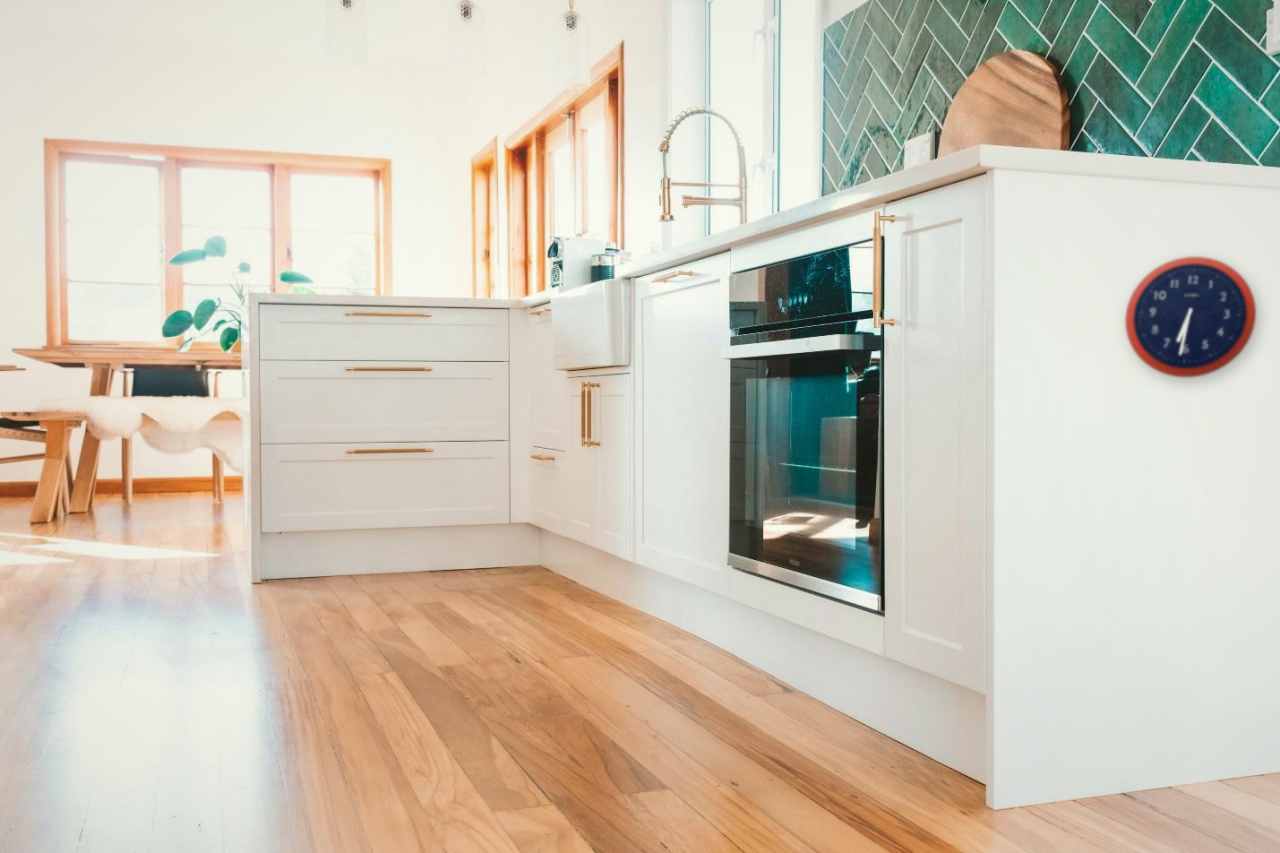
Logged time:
h=6 m=31
